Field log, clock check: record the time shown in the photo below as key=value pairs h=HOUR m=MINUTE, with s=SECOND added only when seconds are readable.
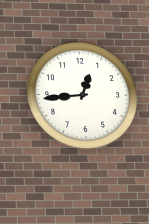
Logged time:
h=12 m=44
